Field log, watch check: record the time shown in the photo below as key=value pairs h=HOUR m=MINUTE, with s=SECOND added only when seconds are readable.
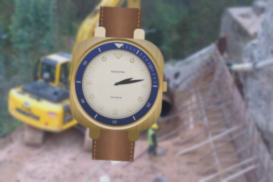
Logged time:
h=2 m=13
